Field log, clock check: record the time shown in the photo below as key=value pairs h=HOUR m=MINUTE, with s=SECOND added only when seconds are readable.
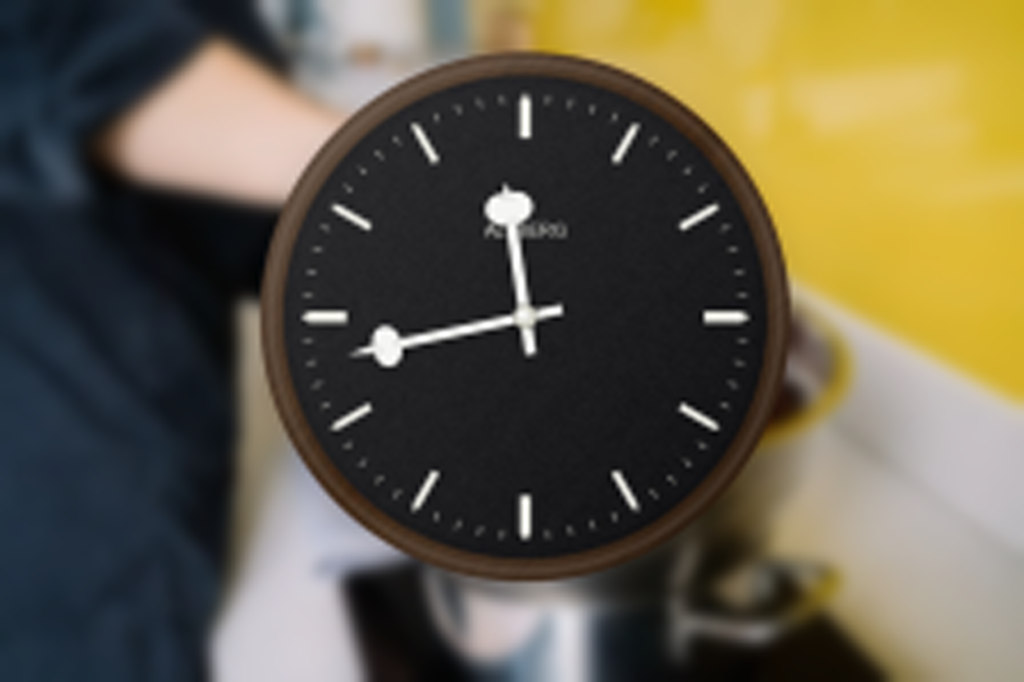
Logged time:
h=11 m=43
